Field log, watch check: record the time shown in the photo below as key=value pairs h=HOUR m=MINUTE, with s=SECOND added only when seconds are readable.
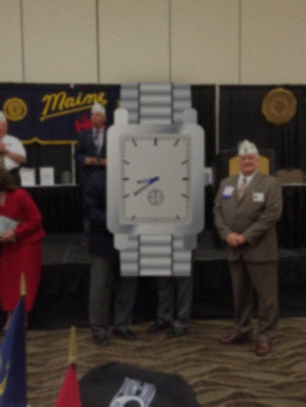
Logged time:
h=8 m=39
